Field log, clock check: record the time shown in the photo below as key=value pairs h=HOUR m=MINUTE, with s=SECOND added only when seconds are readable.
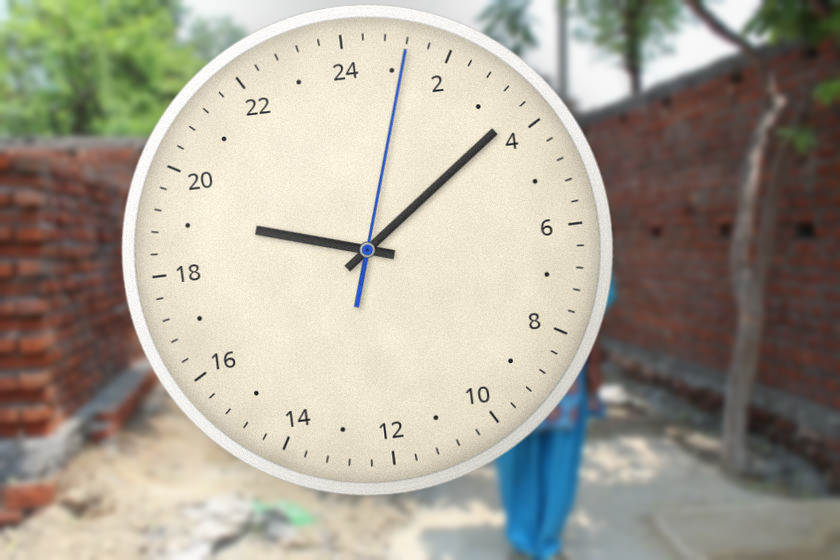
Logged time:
h=19 m=9 s=3
